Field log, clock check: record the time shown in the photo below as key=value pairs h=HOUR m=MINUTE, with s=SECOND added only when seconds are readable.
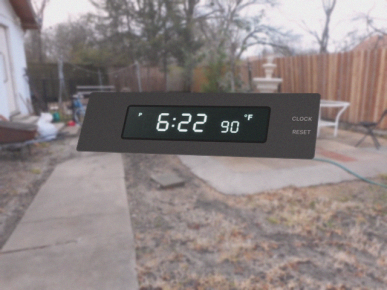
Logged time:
h=6 m=22
